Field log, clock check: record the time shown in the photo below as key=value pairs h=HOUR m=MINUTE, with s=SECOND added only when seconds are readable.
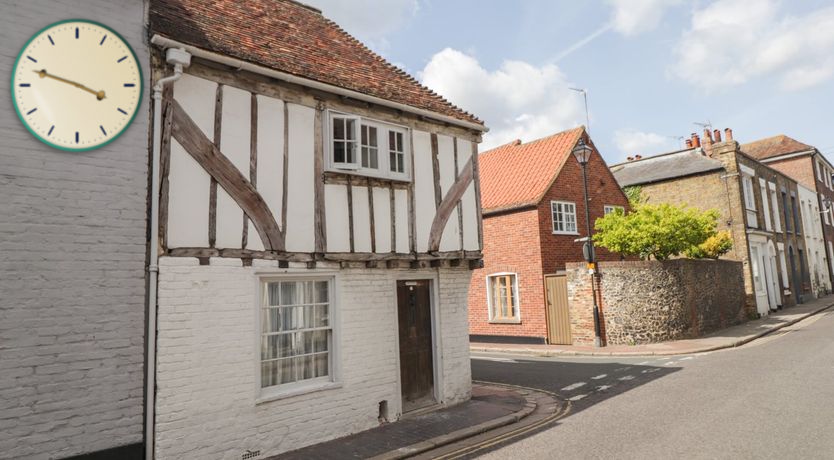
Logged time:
h=3 m=48
